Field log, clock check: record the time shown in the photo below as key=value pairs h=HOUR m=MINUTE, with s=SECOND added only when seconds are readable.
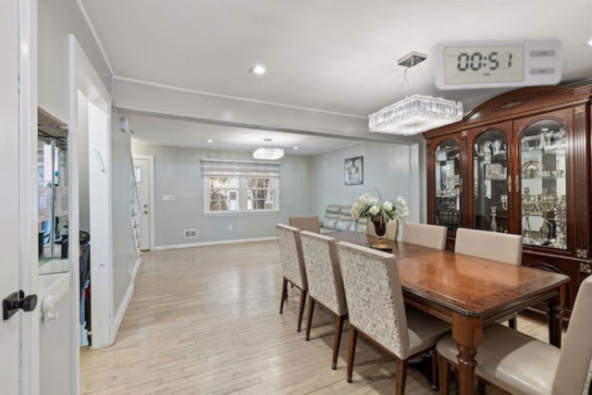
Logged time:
h=0 m=51
